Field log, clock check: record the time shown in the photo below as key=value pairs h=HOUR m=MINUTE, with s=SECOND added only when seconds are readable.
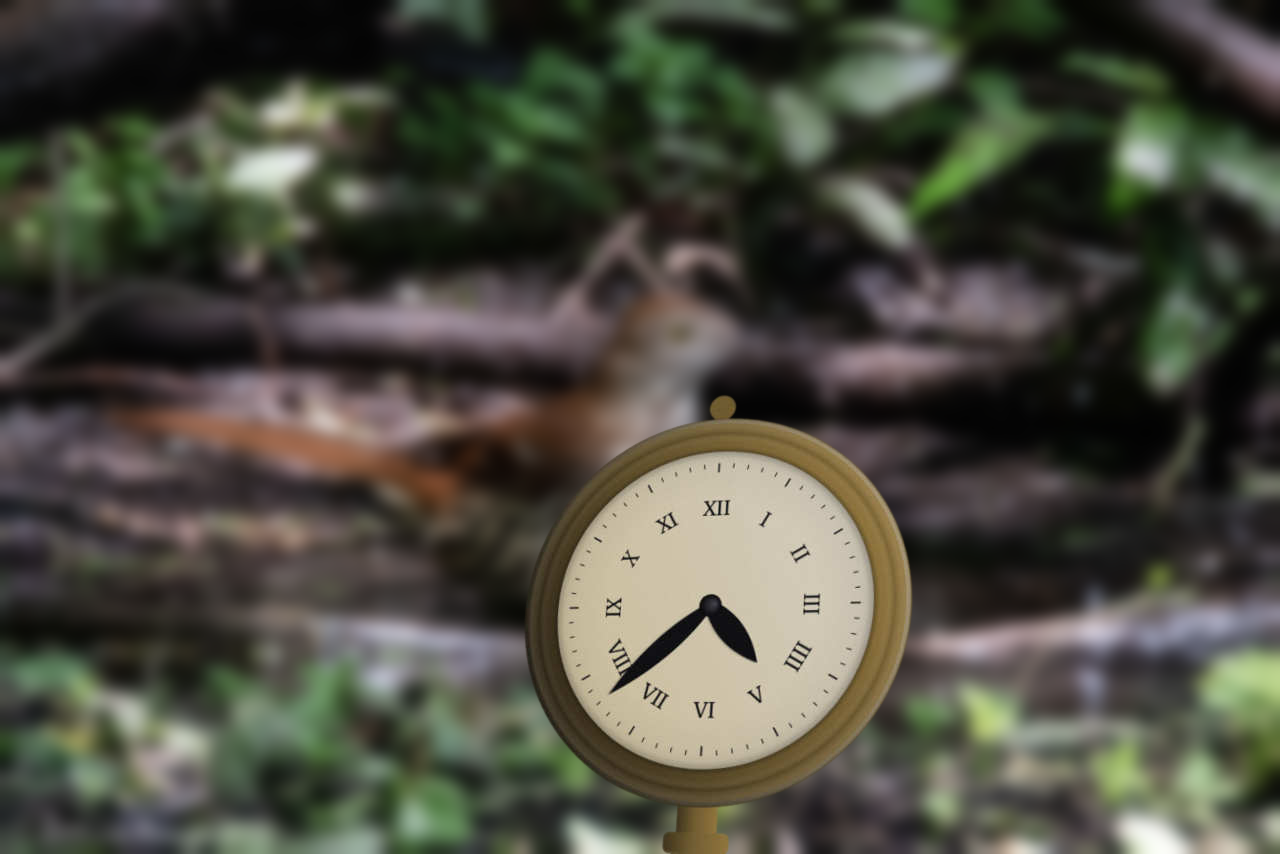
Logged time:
h=4 m=38
